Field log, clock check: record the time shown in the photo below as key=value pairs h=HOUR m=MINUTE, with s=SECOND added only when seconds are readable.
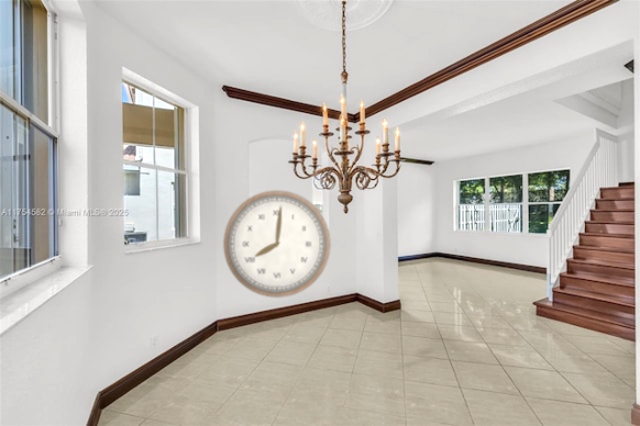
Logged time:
h=8 m=1
